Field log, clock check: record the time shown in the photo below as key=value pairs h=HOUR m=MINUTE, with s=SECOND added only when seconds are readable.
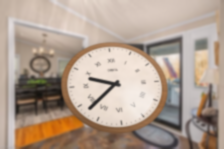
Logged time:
h=9 m=38
